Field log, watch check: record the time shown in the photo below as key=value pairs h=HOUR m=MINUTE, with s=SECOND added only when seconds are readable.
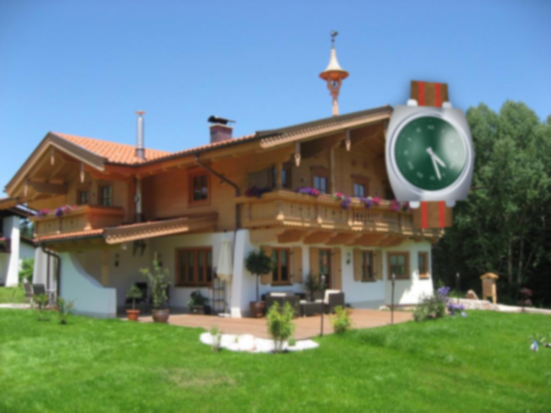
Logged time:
h=4 m=27
